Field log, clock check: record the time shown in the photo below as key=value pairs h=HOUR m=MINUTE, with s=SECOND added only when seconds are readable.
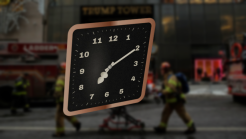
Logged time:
h=7 m=10
